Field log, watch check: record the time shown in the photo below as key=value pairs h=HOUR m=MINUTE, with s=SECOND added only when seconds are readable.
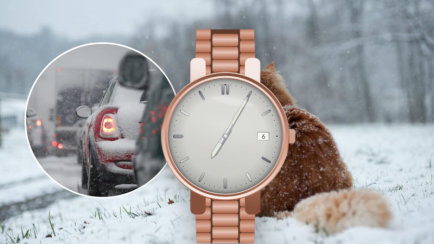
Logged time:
h=7 m=5
